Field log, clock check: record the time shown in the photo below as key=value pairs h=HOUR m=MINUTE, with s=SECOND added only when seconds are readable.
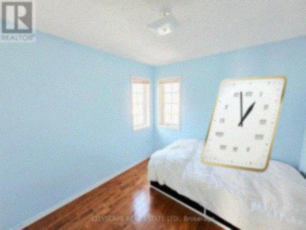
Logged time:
h=12 m=57
